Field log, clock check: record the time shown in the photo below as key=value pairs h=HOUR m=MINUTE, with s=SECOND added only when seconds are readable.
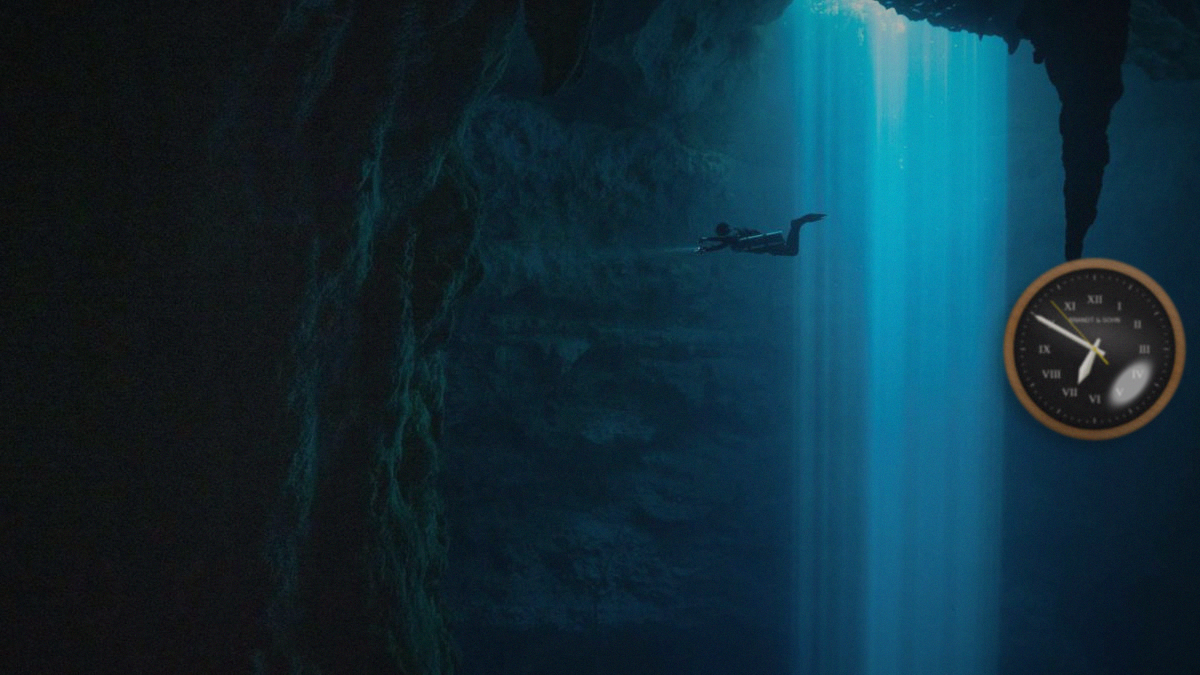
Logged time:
h=6 m=49 s=53
